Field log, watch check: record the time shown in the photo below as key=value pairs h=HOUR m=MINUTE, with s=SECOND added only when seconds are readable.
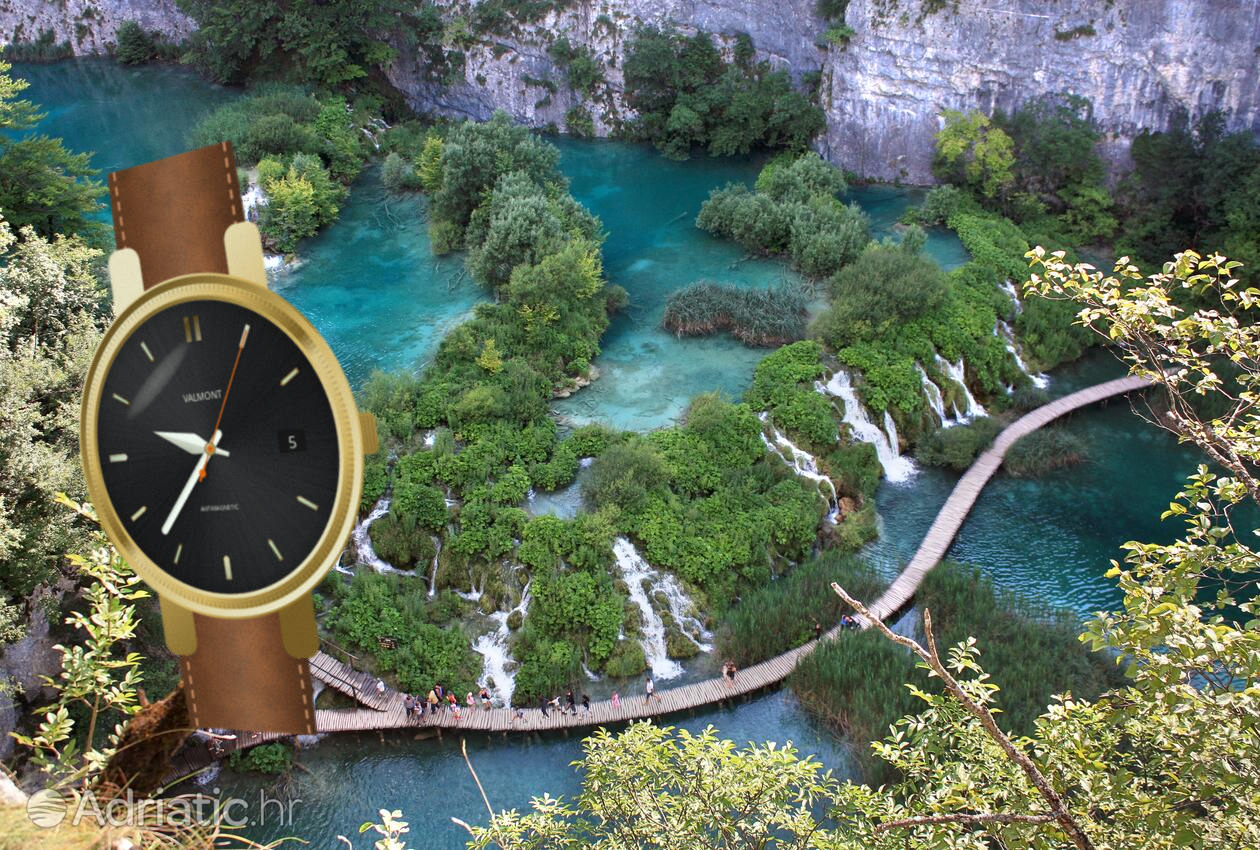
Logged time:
h=9 m=37 s=5
